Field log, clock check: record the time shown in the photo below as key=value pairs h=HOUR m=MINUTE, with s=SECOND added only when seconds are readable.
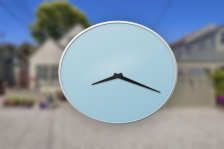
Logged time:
h=8 m=19
